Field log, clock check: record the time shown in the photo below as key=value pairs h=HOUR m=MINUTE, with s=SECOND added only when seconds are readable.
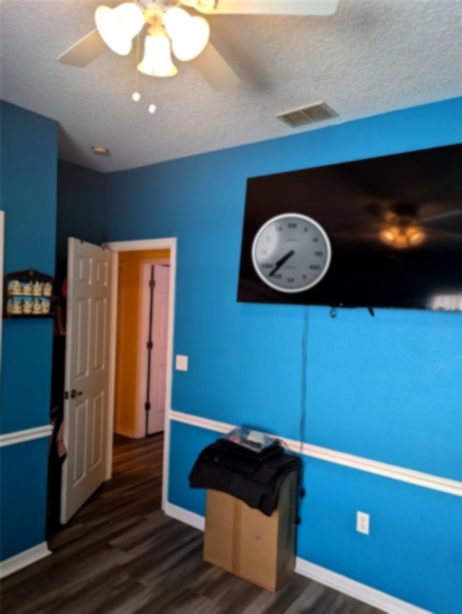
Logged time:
h=7 m=37
